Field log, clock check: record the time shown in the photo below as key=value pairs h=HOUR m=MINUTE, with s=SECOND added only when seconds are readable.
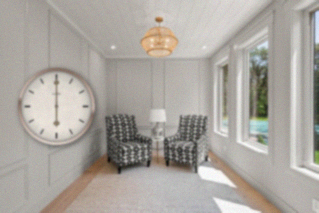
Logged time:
h=6 m=0
